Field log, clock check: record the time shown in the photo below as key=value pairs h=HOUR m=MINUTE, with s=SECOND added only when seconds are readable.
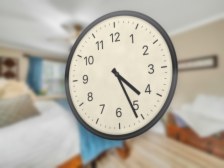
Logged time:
h=4 m=26
